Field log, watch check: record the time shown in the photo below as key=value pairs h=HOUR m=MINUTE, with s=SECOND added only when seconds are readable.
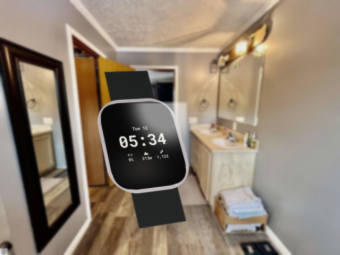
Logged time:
h=5 m=34
